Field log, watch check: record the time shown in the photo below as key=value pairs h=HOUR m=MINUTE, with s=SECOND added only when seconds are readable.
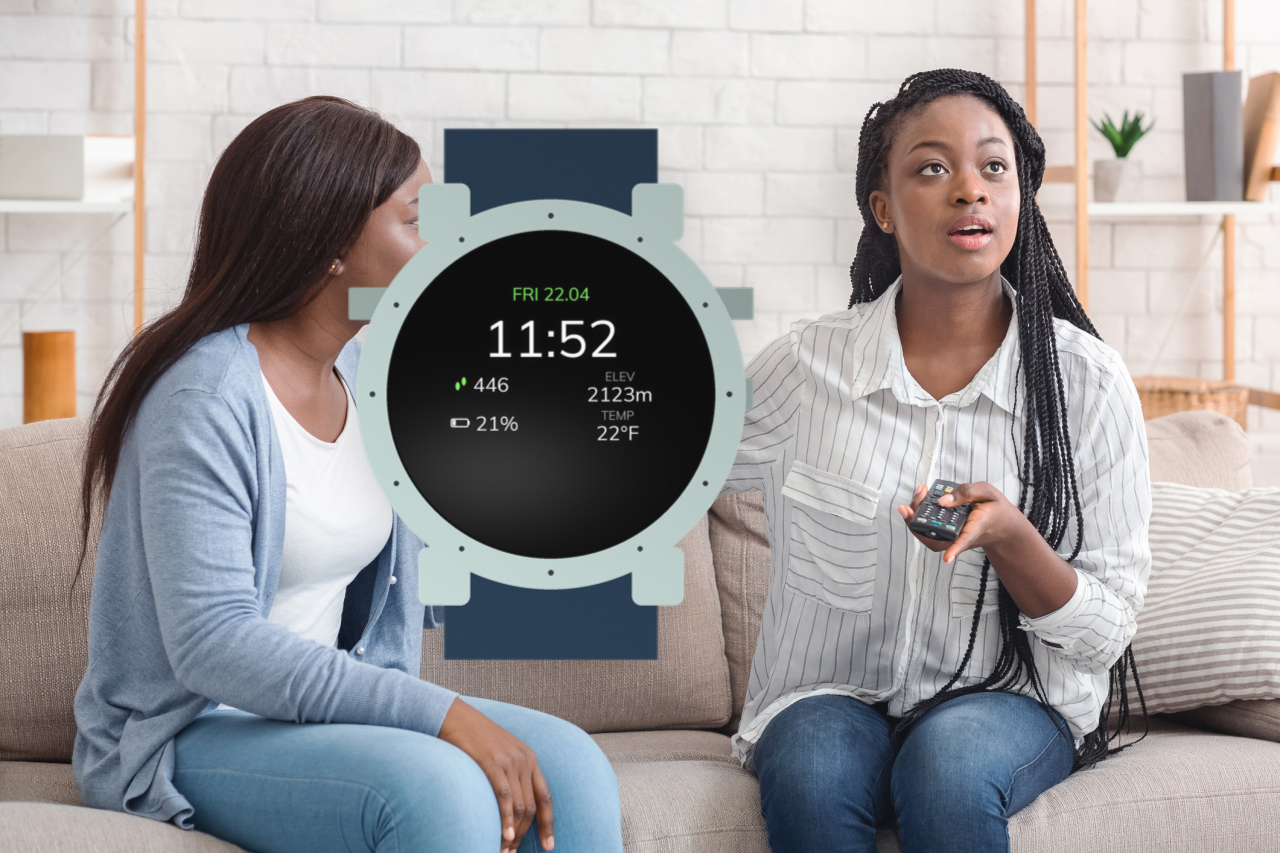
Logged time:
h=11 m=52
